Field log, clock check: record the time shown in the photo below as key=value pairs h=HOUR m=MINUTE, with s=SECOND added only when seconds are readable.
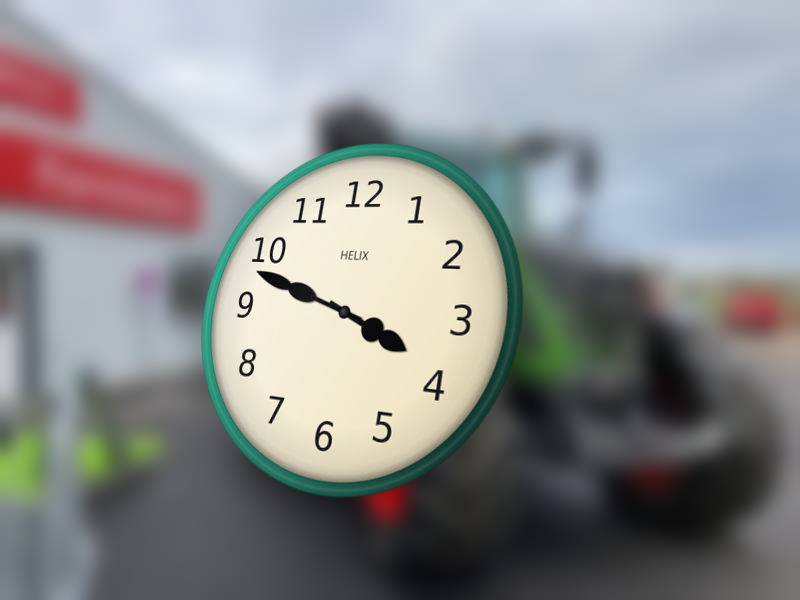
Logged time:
h=3 m=48
